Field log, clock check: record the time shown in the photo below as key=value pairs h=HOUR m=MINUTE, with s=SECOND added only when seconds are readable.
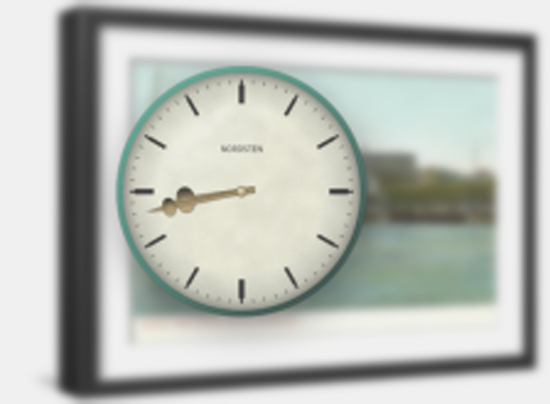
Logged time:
h=8 m=43
